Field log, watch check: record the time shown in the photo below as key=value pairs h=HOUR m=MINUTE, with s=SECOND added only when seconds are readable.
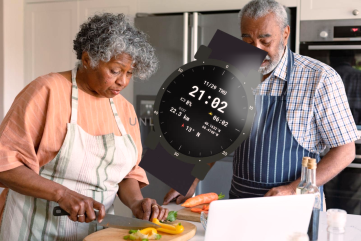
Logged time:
h=21 m=2
